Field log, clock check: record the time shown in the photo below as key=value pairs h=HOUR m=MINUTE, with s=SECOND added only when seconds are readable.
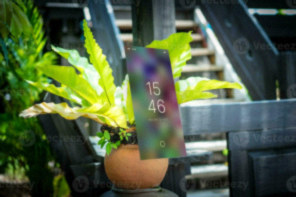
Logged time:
h=15 m=46
